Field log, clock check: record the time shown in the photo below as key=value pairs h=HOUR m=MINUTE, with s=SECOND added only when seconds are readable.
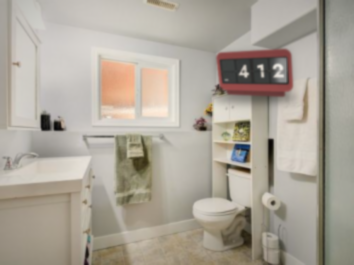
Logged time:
h=4 m=12
